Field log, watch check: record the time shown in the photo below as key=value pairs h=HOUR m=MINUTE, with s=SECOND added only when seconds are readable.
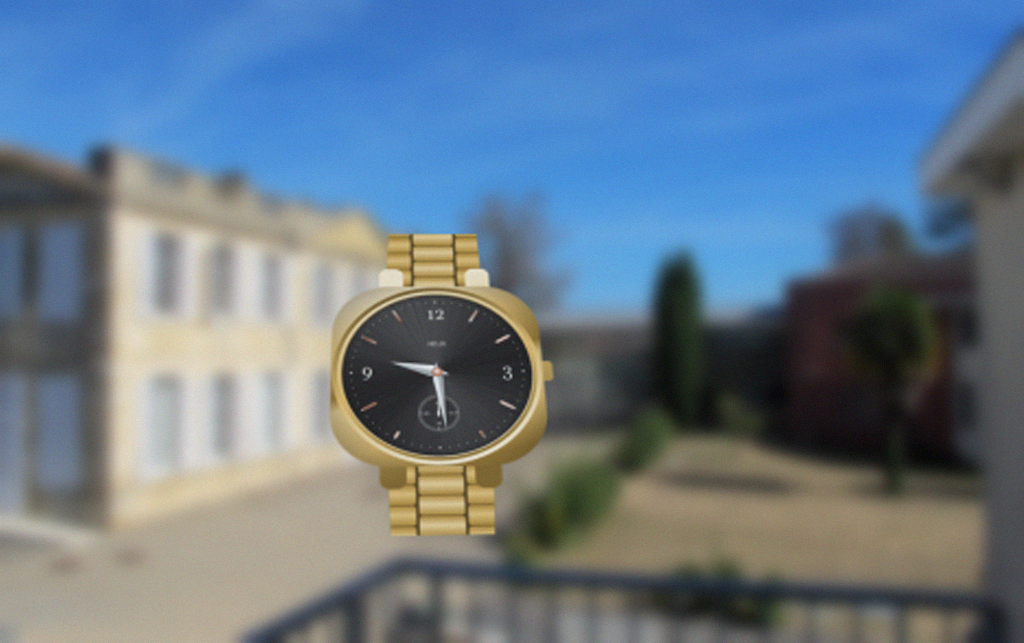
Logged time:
h=9 m=29
